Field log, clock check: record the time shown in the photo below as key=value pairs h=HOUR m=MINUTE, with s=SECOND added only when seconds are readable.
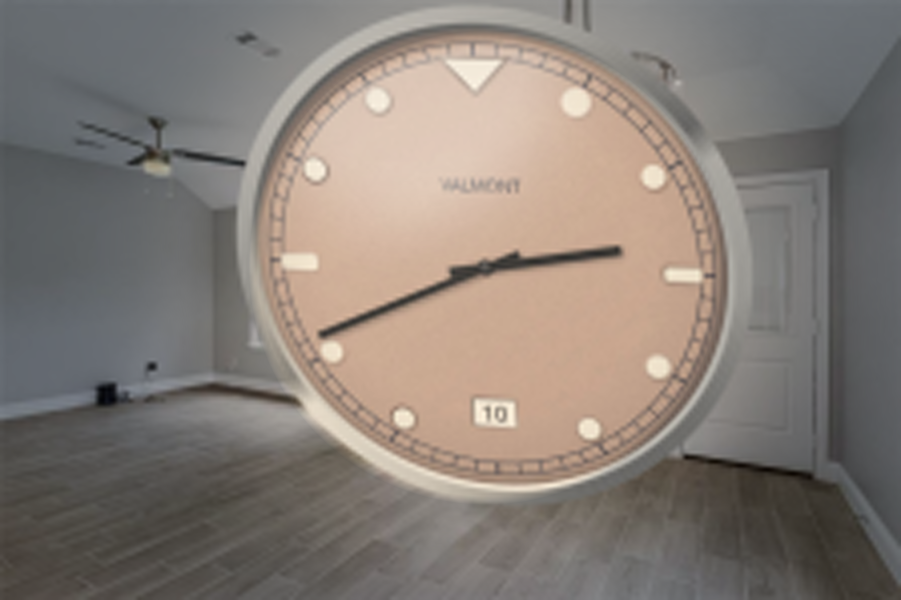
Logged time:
h=2 m=41
